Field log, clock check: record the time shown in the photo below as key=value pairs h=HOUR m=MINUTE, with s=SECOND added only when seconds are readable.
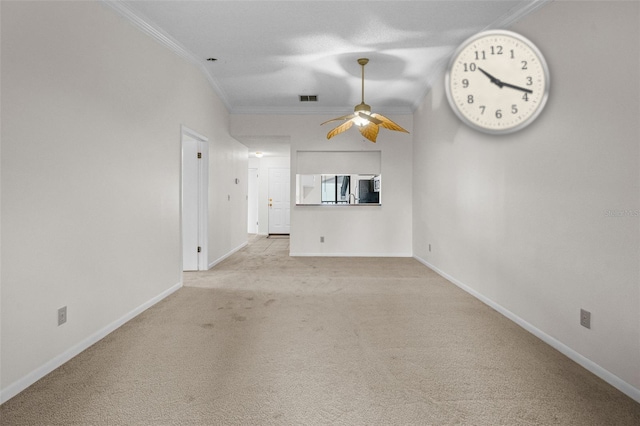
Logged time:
h=10 m=18
